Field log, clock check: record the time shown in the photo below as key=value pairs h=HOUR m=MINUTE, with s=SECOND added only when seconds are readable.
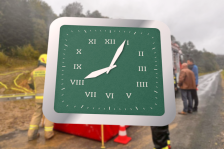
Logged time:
h=8 m=4
